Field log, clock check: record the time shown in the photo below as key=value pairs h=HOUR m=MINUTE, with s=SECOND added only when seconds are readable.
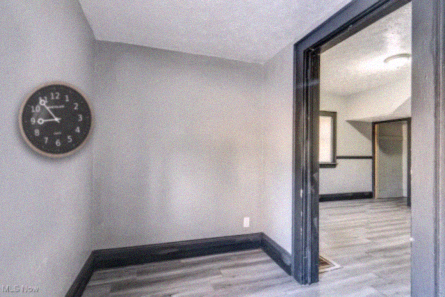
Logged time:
h=8 m=54
